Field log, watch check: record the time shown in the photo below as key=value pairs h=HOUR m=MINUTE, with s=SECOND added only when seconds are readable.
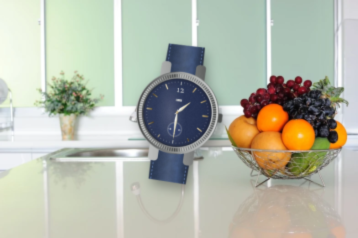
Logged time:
h=1 m=30
